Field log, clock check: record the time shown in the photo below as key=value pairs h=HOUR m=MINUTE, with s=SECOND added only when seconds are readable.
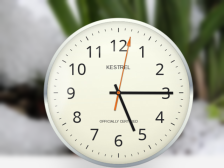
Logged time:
h=5 m=15 s=2
